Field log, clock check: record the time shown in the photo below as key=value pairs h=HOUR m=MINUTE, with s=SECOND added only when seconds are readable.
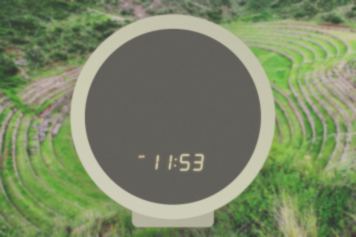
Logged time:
h=11 m=53
